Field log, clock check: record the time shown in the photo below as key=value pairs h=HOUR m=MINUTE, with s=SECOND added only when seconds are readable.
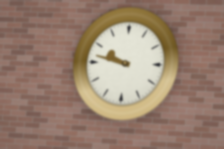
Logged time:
h=9 m=47
